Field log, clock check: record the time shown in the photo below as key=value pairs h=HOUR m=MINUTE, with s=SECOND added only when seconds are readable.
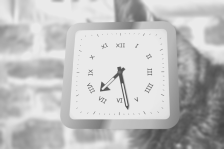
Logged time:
h=7 m=28
